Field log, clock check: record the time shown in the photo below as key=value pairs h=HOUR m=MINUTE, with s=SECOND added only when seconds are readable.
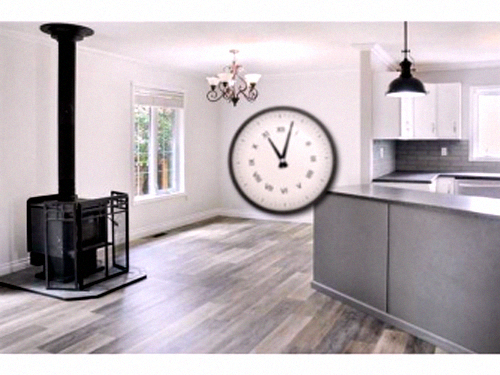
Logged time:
h=11 m=3
